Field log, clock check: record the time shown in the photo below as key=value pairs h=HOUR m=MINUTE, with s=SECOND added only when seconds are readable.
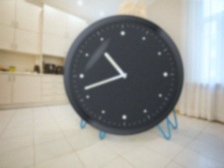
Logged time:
h=10 m=42
